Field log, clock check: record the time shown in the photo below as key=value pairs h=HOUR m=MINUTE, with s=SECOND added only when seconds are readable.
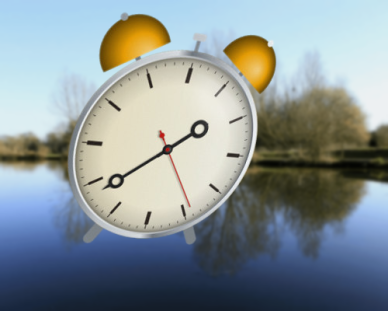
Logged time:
h=1 m=38 s=24
